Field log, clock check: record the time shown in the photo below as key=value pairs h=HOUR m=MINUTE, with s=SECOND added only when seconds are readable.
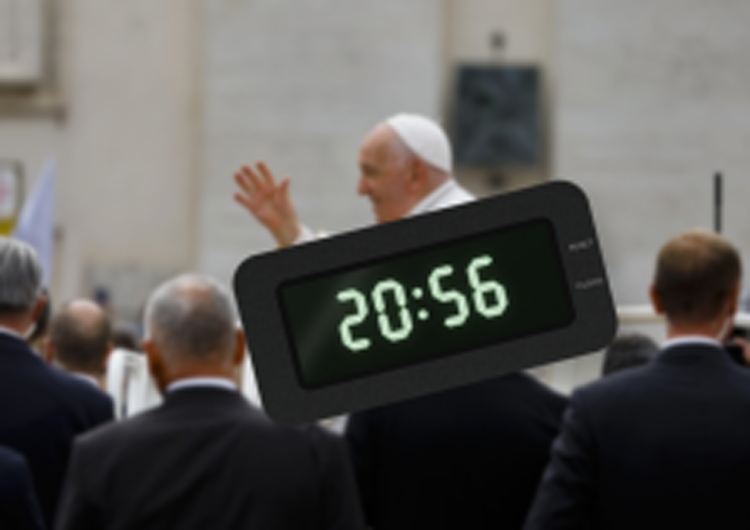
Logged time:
h=20 m=56
